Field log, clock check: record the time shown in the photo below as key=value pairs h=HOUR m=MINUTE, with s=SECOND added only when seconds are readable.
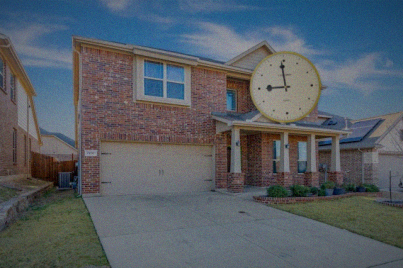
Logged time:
h=8 m=59
